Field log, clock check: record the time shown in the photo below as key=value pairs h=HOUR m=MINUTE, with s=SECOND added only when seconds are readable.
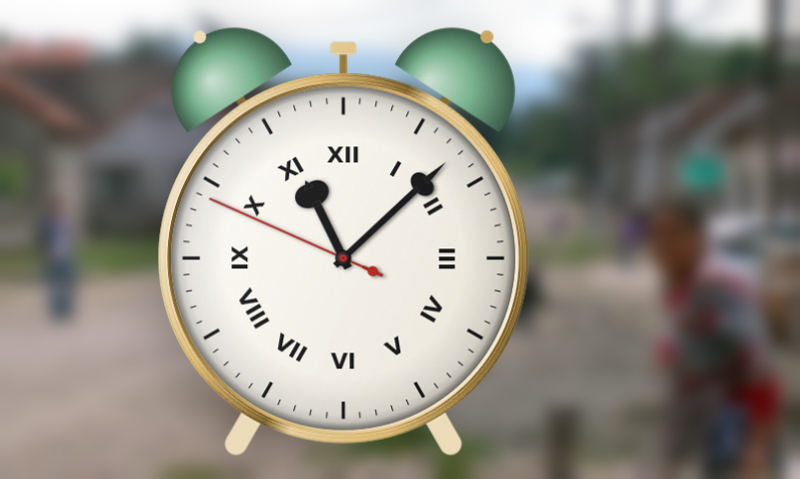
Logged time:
h=11 m=7 s=49
